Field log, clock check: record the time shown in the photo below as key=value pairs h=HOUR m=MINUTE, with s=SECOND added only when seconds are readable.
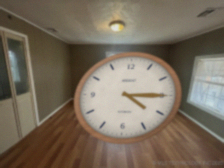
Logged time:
h=4 m=15
